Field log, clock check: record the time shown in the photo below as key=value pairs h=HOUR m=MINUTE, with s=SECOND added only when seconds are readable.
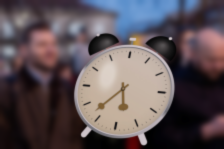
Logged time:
h=5 m=37
